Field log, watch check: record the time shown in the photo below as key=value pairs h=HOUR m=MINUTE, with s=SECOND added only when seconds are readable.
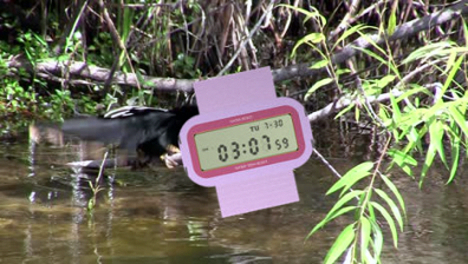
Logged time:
h=3 m=7 s=59
